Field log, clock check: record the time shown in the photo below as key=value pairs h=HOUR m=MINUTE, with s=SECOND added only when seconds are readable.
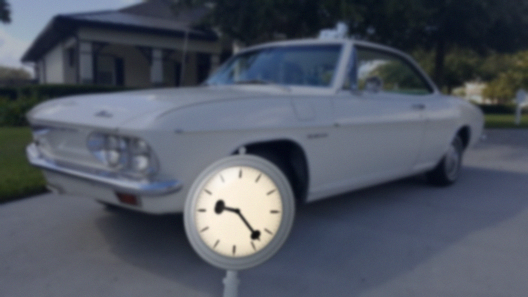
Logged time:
h=9 m=23
